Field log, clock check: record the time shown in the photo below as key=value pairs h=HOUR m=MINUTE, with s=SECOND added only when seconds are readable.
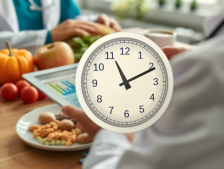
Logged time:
h=11 m=11
